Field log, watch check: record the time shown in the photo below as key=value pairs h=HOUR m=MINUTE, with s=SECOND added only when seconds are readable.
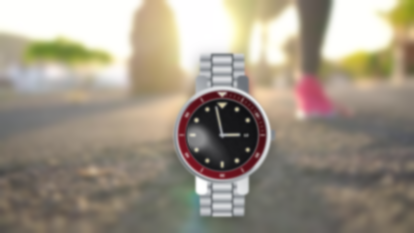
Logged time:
h=2 m=58
